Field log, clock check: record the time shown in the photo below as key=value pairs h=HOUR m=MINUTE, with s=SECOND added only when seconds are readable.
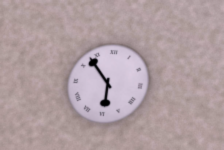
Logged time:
h=5 m=53
